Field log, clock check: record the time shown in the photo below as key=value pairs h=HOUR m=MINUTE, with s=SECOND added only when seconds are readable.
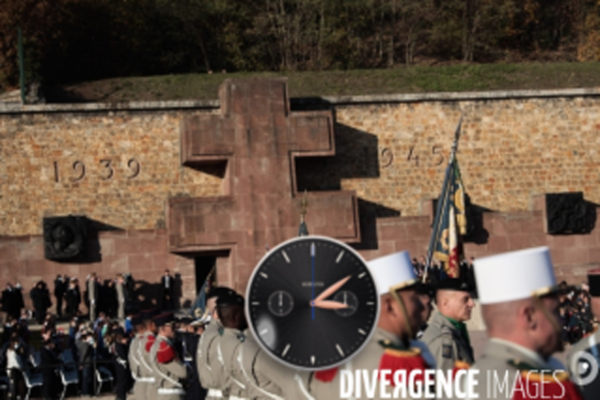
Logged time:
h=3 m=9
